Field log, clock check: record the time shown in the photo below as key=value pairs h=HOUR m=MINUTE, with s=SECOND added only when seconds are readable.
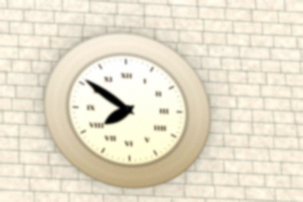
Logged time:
h=7 m=51
